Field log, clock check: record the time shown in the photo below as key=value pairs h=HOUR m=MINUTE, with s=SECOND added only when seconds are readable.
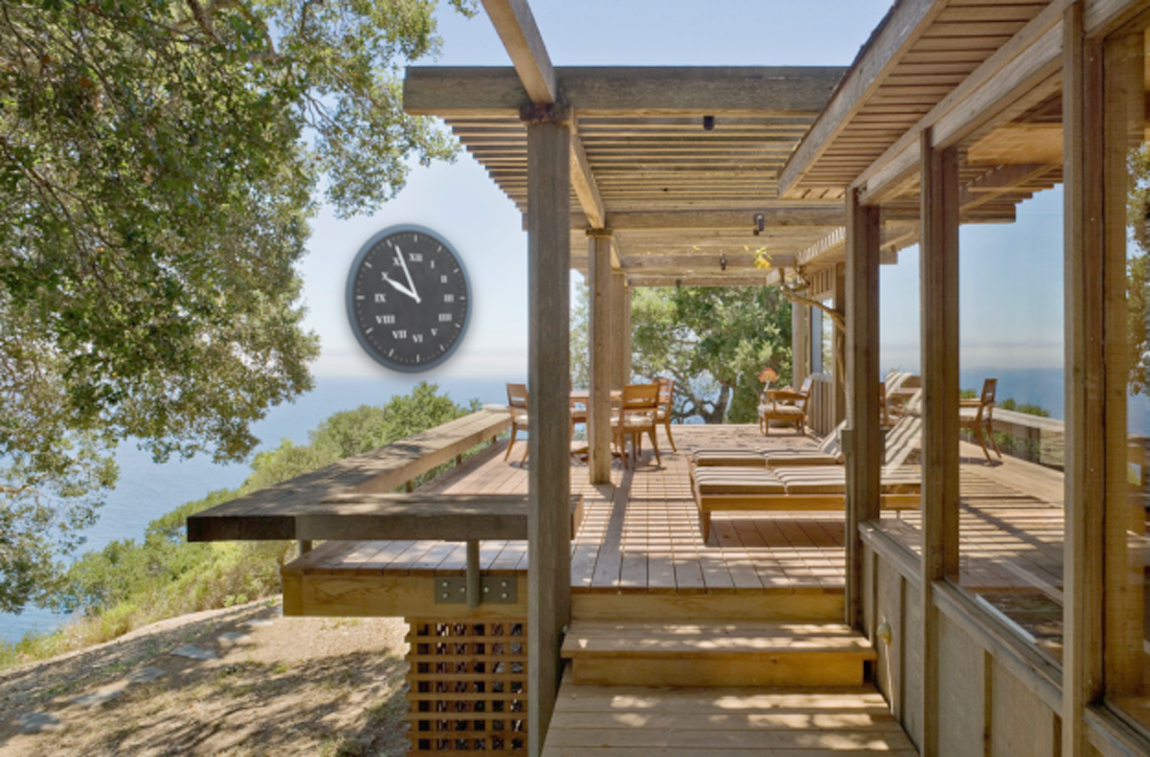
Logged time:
h=9 m=56
